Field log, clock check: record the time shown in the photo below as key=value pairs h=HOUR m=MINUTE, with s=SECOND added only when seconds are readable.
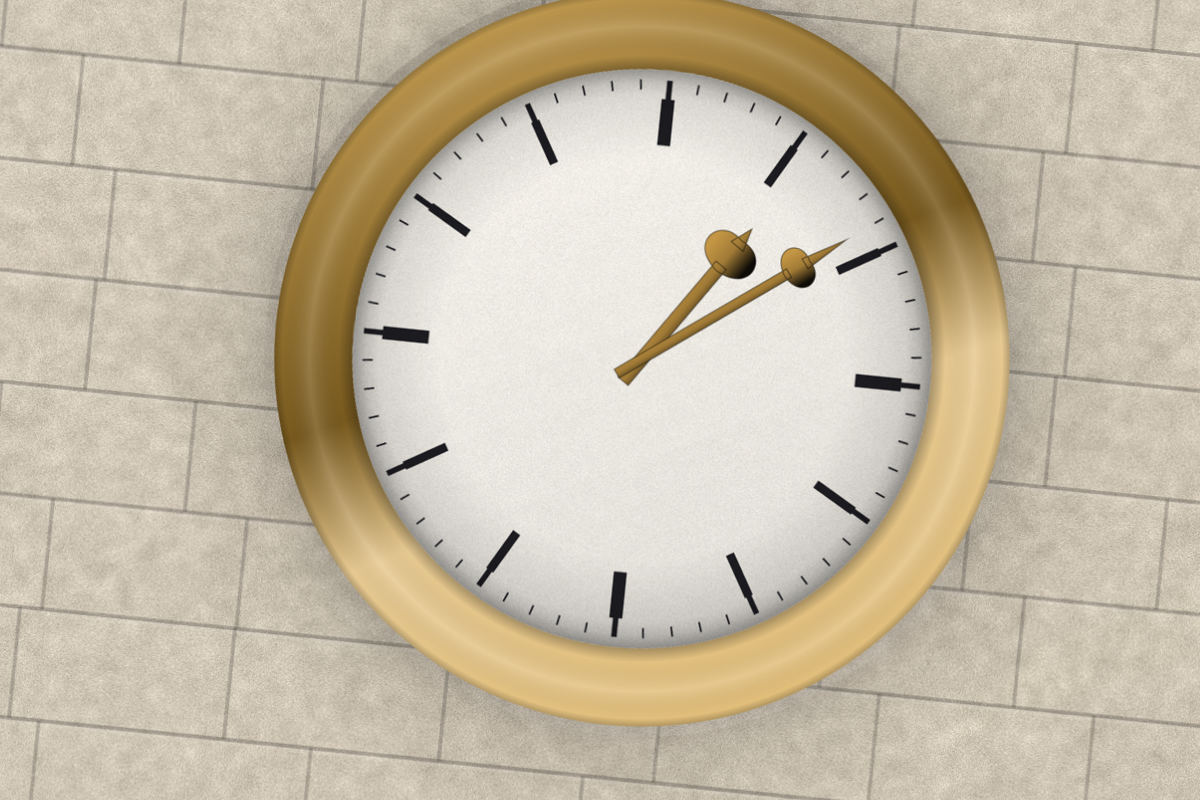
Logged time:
h=1 m=9
